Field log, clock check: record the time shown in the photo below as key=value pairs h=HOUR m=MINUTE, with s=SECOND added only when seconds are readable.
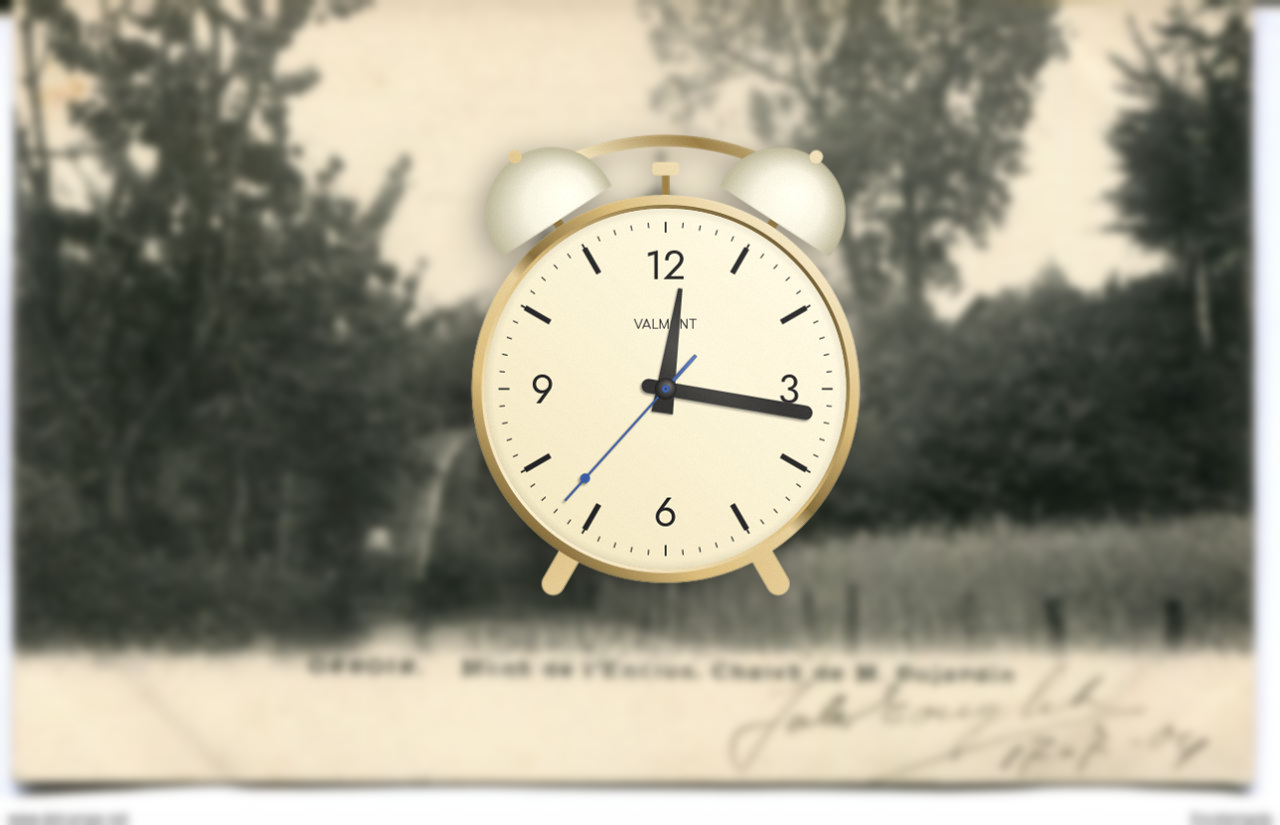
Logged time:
h=12 m=16 s=37
